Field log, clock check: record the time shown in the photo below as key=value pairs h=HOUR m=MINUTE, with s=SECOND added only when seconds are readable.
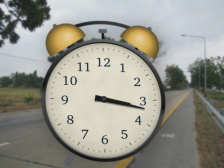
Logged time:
h=3 m=17
